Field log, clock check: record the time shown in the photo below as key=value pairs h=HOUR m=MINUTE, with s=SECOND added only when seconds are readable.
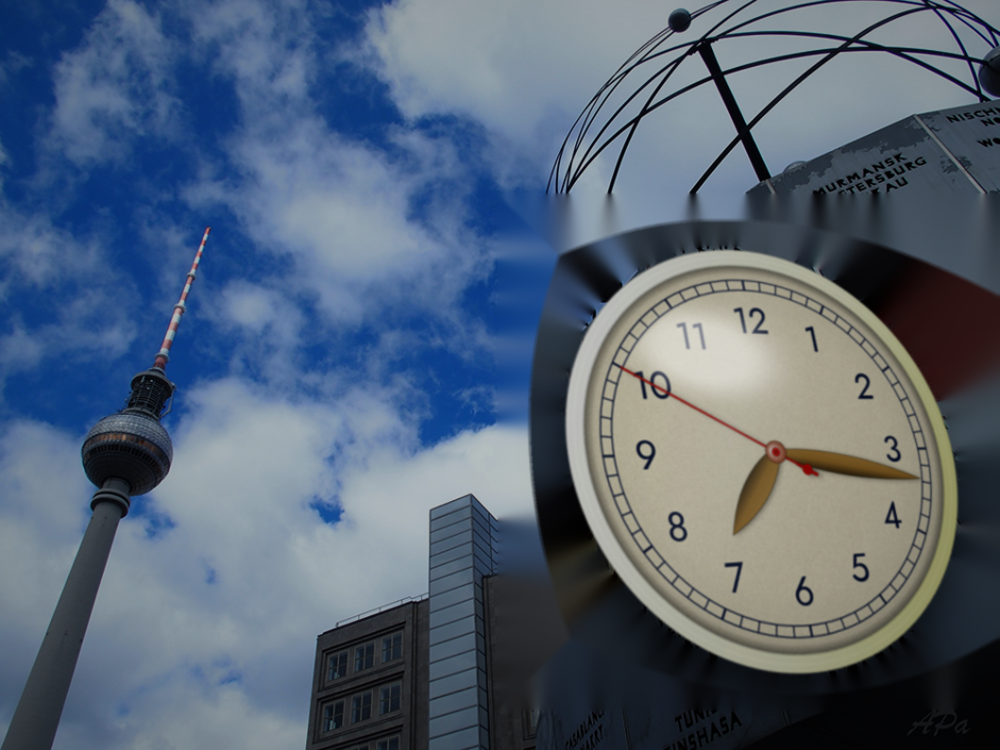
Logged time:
h=7 m=16 s=50
